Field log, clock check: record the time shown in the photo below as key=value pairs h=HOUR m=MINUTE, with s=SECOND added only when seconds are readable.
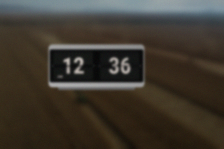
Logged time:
h=12 m=36
